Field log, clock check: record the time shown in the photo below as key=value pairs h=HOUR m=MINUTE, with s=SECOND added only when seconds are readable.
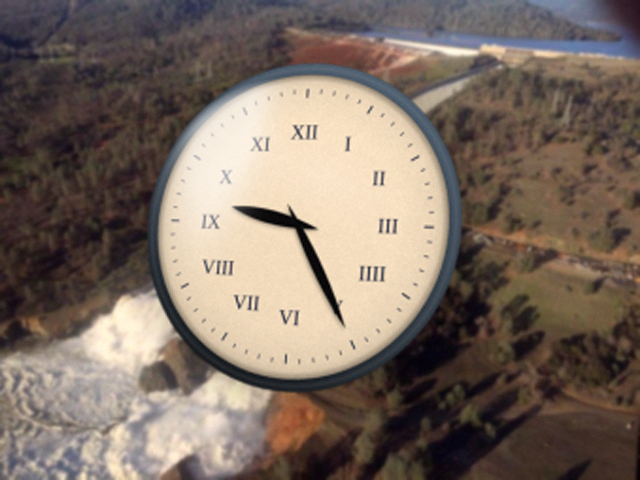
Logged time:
h=9 m=25
